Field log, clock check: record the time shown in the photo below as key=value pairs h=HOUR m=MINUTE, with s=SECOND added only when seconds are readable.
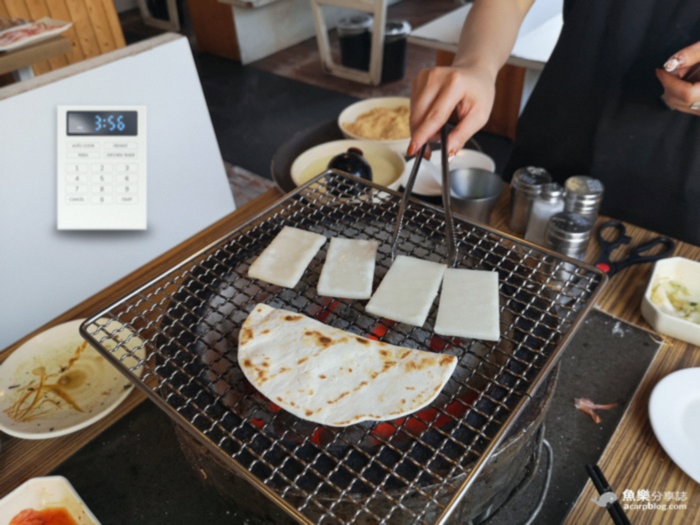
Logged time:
h=3 m=56
